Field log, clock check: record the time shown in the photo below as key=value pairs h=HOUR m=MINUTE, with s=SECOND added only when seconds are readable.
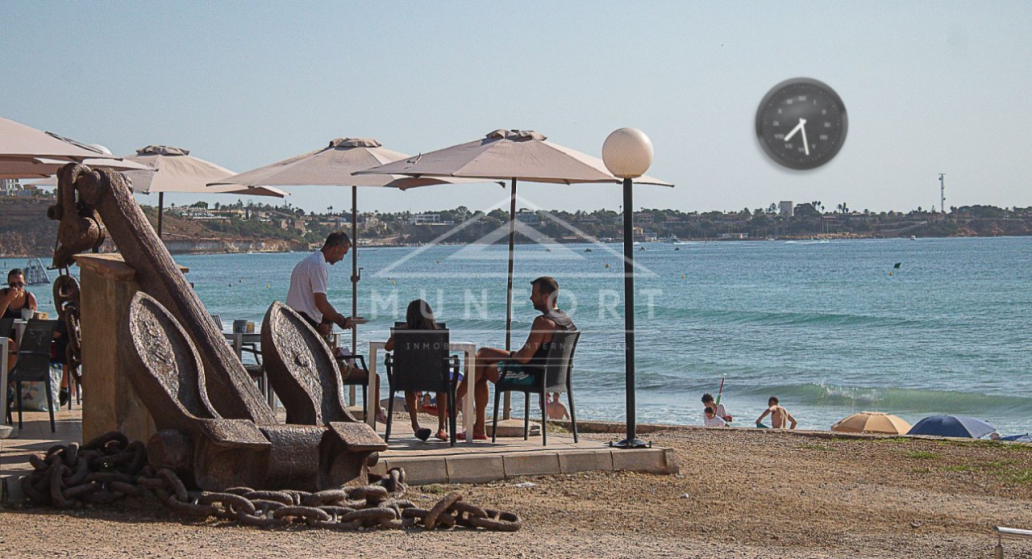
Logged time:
h=7 m=28
